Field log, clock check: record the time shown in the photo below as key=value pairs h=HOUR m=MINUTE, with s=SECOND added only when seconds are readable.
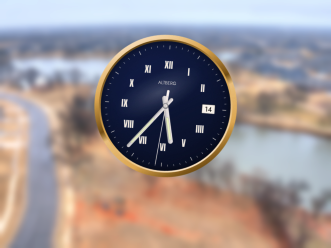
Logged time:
h=5 m=36 s=31
